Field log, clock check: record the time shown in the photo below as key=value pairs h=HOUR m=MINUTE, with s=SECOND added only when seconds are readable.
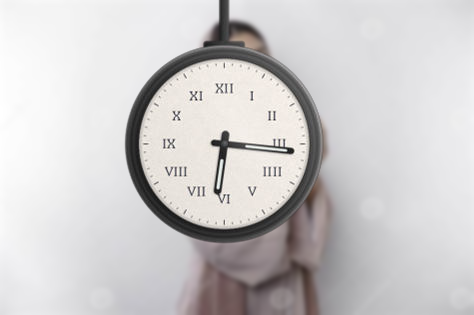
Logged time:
h=6 m=16
